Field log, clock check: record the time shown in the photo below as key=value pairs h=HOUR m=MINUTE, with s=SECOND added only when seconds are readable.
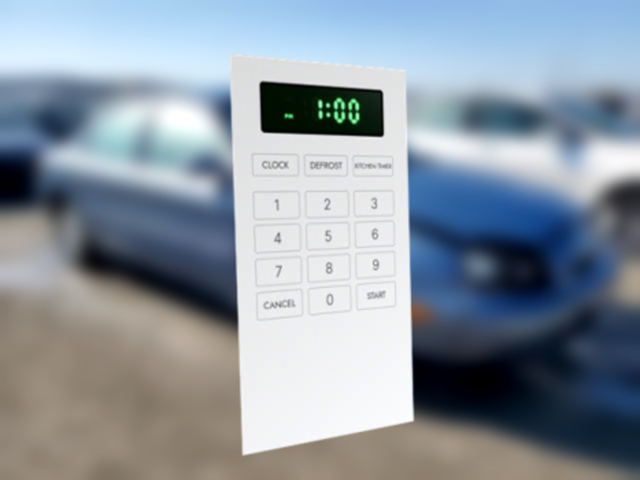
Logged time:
h=1 m=0
